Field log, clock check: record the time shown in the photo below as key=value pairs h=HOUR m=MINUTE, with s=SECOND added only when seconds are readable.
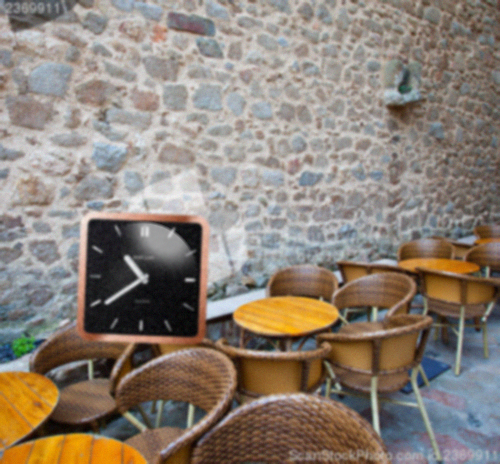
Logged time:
h=10 m=39
